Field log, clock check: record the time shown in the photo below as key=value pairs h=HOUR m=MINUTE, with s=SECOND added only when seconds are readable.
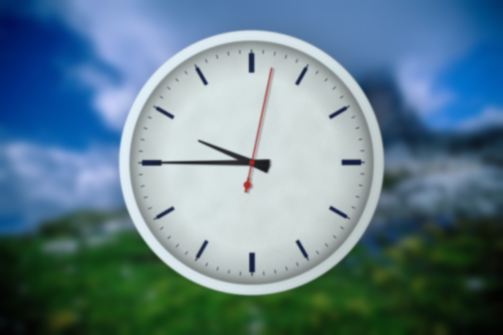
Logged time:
h=9 m=45 s=2
